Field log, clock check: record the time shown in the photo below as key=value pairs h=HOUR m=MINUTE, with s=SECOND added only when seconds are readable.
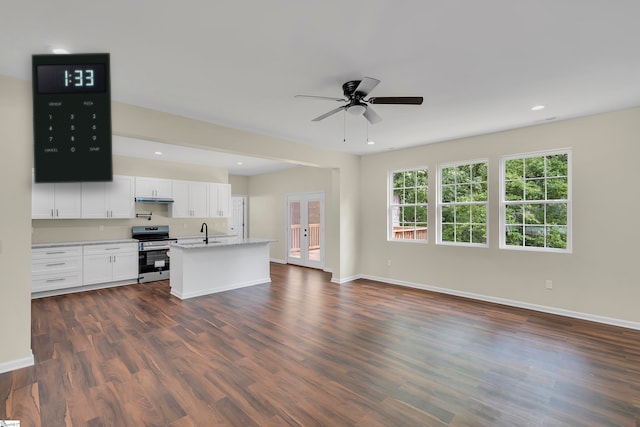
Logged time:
h=1 m=33
